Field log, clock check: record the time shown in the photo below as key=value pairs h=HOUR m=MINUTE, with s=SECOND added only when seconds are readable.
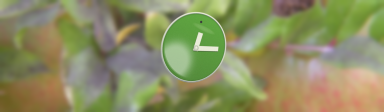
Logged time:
h=12 m=14
